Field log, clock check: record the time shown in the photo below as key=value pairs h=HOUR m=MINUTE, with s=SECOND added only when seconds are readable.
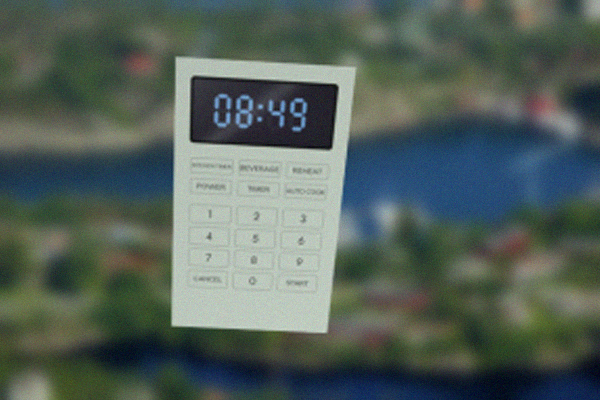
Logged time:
h=8 m=49
